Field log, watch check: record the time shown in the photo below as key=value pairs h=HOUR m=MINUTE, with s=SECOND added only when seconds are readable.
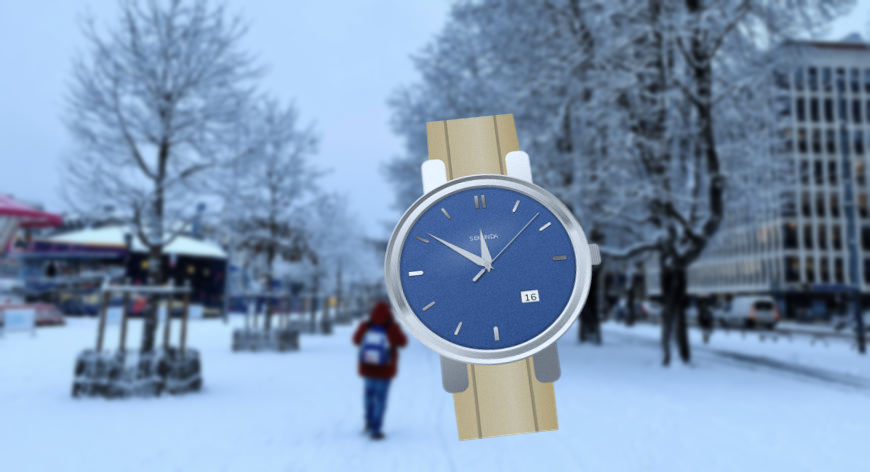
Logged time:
h=11 m=51 s=8
